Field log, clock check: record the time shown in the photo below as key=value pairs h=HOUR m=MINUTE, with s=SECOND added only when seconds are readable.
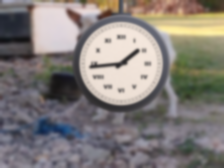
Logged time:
h=1 m=44
